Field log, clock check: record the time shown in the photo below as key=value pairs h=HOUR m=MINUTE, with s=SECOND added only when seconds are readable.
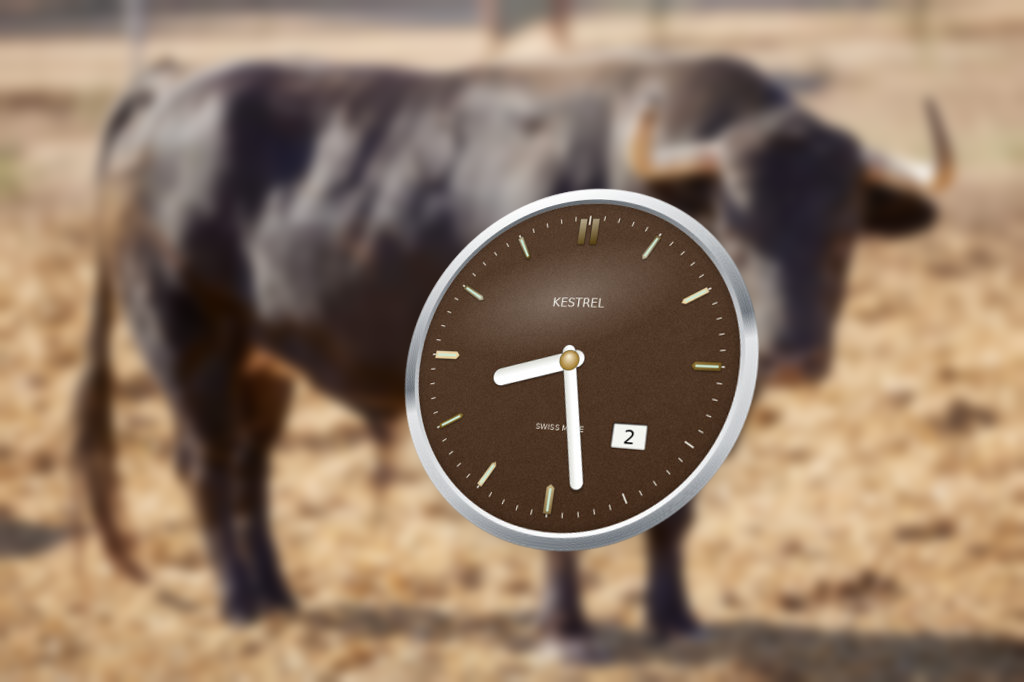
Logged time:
h=8 m=28
